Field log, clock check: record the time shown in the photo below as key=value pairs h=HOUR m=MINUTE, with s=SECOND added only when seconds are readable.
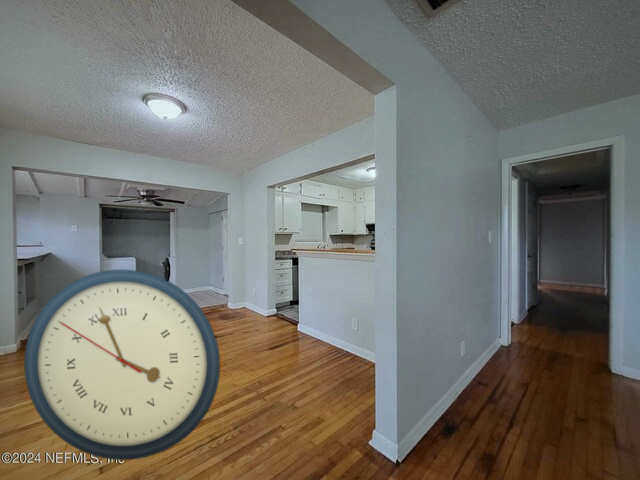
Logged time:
h=3 m=56 s=51
